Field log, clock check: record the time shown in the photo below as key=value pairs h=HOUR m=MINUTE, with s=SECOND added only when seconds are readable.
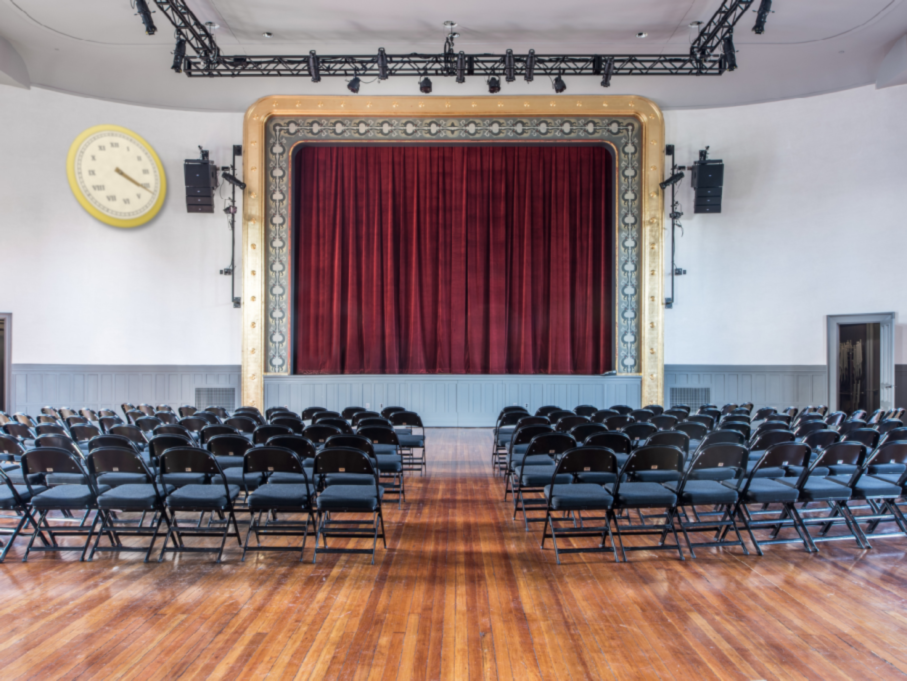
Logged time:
h=4 m=21
